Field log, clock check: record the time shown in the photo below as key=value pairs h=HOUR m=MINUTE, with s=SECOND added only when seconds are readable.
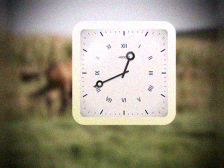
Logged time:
h=12 m=41
